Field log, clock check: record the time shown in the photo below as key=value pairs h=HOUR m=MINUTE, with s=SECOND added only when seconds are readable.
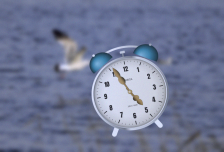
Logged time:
h=4 m=56
